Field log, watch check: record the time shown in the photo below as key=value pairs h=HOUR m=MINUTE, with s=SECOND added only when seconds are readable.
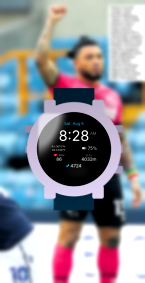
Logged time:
h=8 m=28
